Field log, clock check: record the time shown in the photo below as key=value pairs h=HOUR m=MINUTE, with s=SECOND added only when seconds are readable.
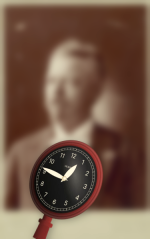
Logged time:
h=12 m=46
